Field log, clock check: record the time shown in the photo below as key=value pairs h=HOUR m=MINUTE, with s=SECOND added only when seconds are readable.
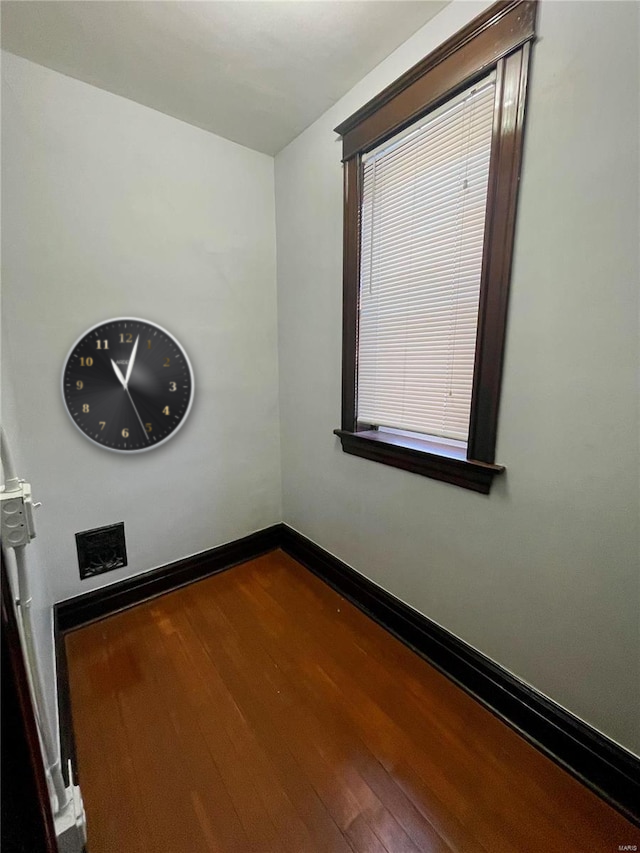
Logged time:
h=11 m=2 s=26
